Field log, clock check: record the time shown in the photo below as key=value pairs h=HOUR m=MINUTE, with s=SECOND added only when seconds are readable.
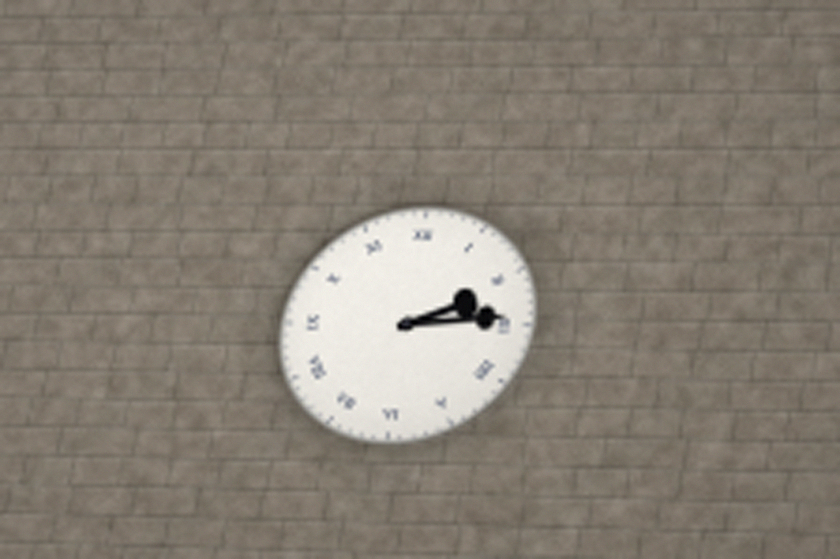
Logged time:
h=2 m=14
